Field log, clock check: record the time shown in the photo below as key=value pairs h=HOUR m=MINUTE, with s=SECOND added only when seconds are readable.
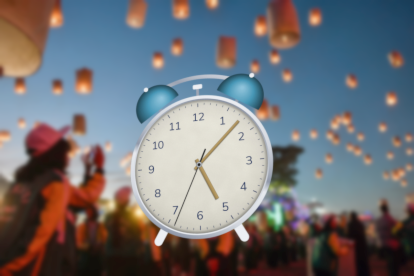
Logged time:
h=5 m=7 s=34
